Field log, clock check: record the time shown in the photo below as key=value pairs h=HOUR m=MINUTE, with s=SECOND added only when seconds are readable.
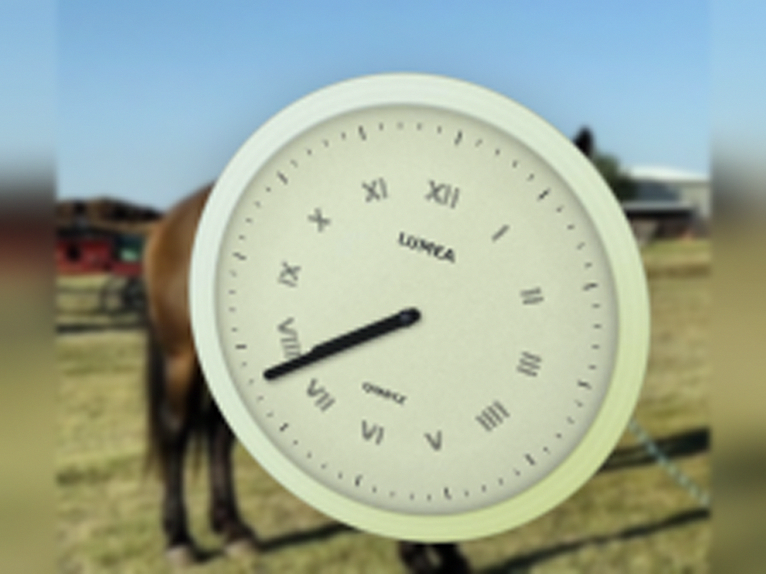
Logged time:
h=7 m=38
